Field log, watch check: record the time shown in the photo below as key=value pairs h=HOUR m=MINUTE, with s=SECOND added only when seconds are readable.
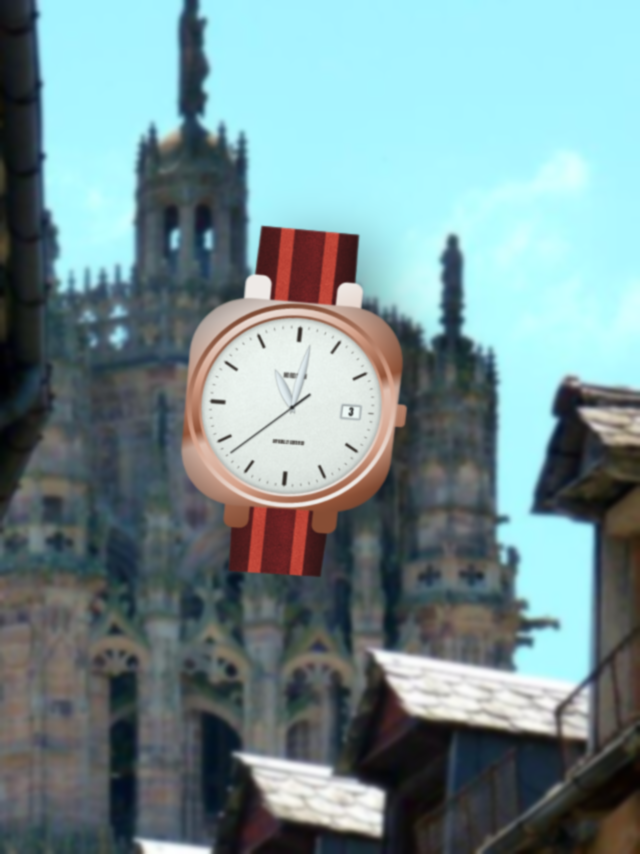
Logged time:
h=11 m=1 s=38
